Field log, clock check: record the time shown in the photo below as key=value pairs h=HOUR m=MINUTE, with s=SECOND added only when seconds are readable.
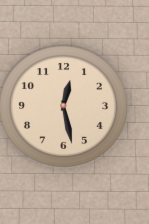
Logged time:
h=12 m=28
